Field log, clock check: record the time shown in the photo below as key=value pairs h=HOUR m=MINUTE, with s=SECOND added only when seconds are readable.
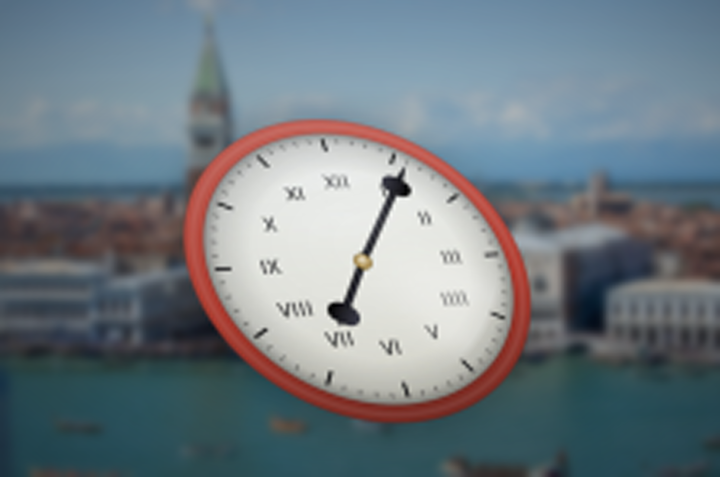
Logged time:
h=7 m=6
